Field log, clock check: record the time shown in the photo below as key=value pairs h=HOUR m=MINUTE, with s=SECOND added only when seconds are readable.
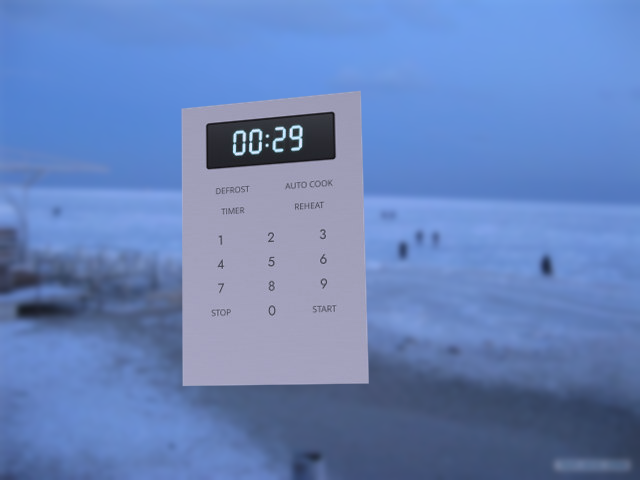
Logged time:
h=0 m=29
